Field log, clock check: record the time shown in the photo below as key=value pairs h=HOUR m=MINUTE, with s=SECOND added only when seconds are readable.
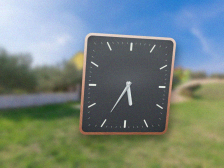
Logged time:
h=5 m=35
